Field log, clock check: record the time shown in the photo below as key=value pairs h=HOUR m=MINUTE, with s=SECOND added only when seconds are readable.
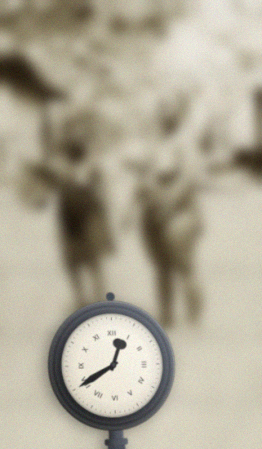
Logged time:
h=12 m=40
